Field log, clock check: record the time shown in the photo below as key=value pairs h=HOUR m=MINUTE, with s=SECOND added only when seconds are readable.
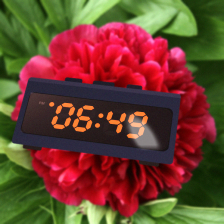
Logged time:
h=6 m=49
